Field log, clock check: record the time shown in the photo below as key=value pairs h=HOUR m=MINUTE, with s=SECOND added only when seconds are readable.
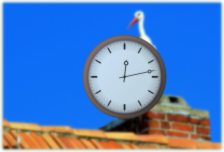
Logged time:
h=12 m=13
